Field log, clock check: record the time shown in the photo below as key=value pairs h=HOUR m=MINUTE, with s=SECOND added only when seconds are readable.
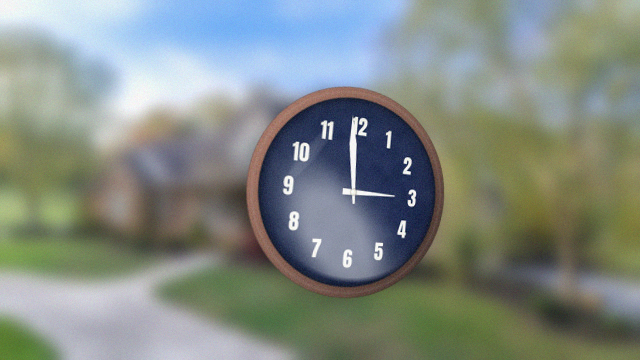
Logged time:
h=2 m=59
